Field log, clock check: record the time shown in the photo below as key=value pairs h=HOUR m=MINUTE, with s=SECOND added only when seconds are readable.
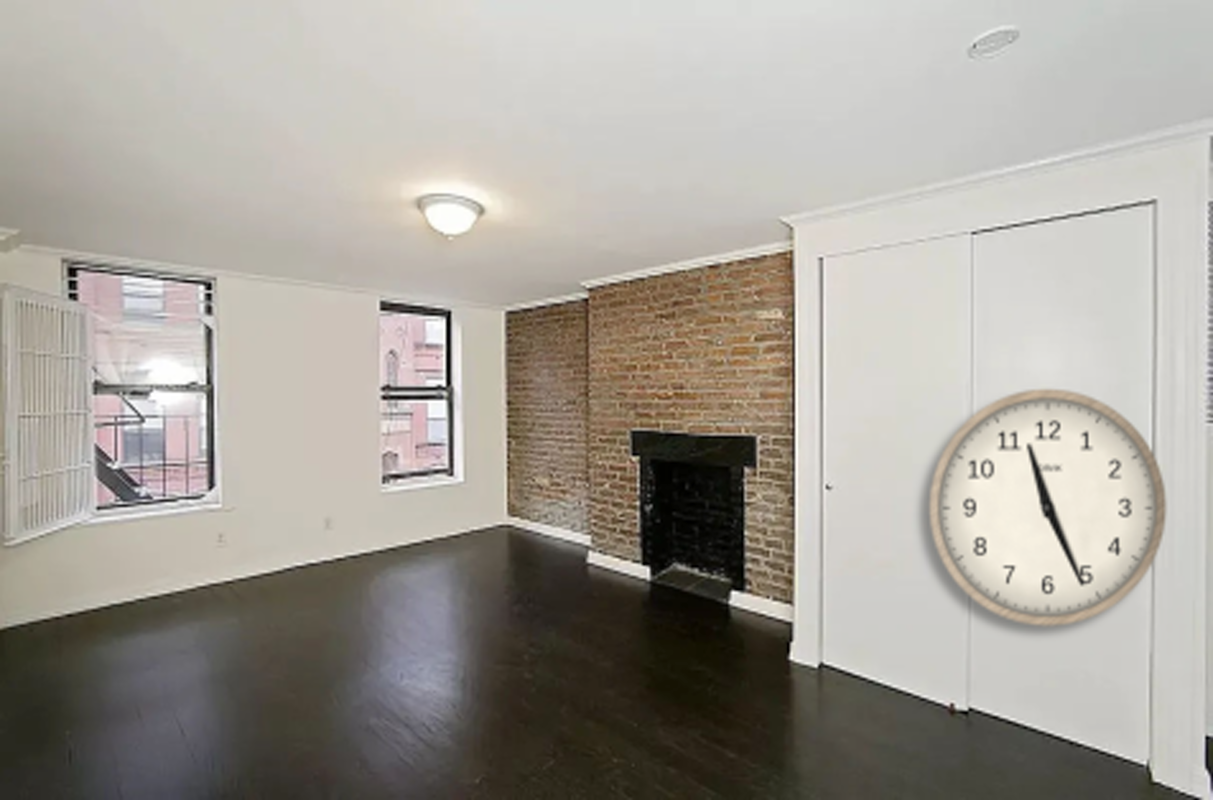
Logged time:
h=11 m=26
